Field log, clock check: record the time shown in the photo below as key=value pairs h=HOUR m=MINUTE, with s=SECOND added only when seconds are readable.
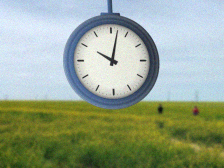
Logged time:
h=10 m=2
